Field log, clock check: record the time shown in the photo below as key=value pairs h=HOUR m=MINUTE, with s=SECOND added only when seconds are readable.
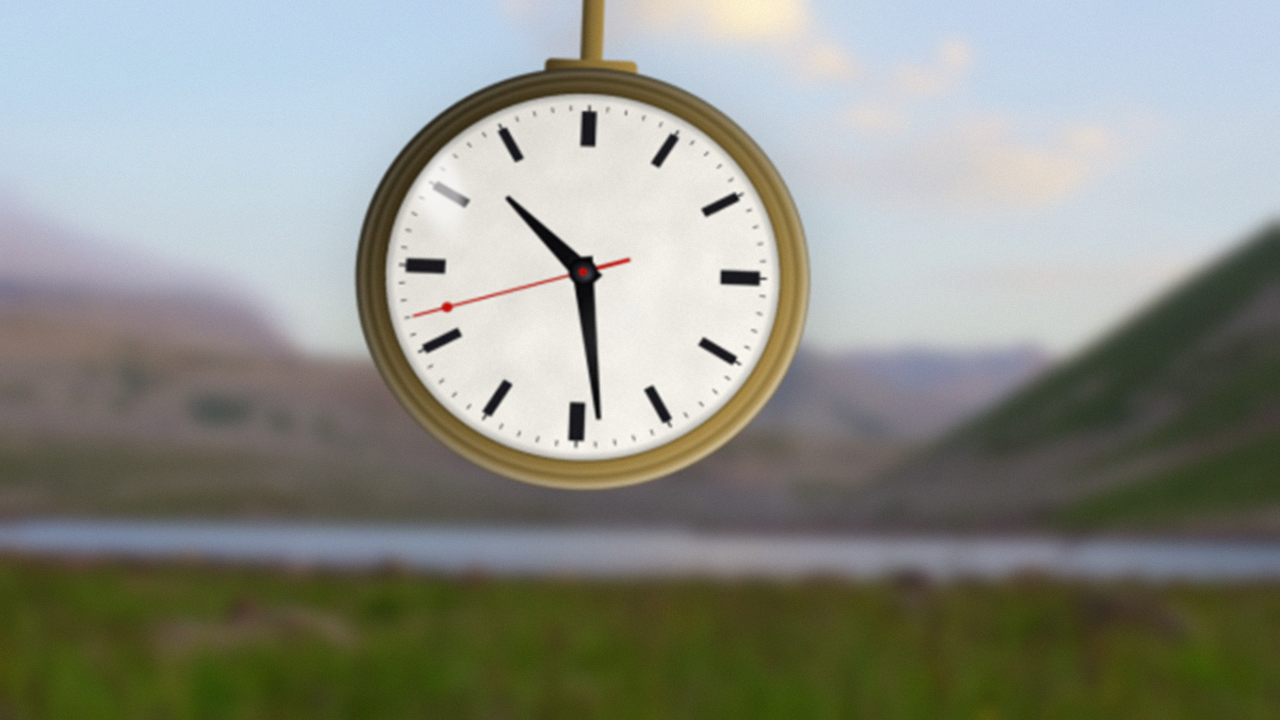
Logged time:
h=10 m=28 s=42
